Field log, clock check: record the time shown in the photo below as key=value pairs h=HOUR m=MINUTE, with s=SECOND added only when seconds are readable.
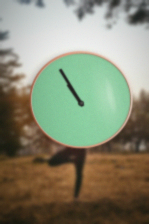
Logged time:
h=10 m=55
